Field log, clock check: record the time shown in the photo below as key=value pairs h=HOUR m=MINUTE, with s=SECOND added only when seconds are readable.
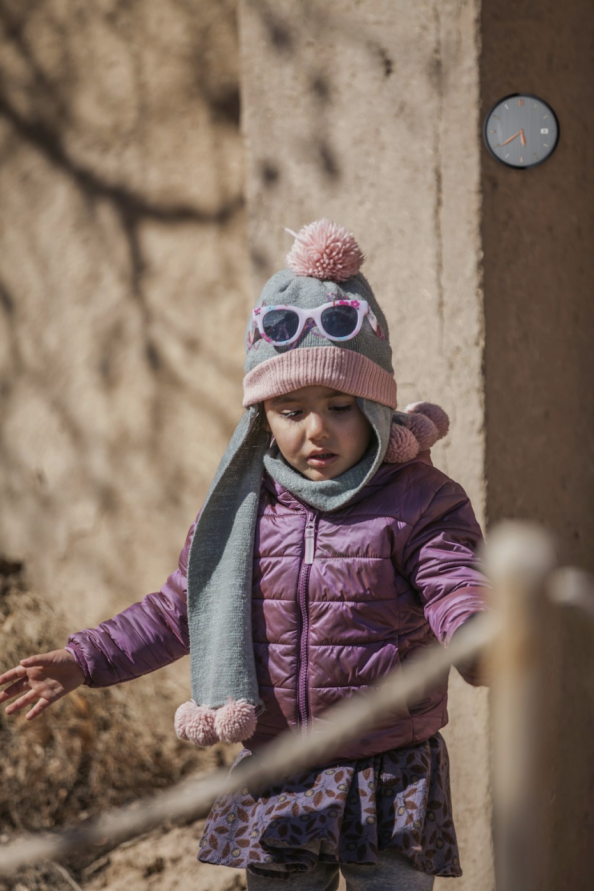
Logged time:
h=5 m=39
